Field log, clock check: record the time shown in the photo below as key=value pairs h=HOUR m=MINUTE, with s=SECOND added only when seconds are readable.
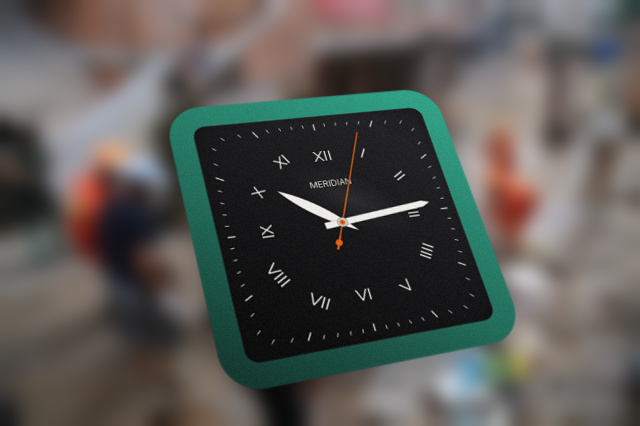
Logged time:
h=10 m=14 s=4
